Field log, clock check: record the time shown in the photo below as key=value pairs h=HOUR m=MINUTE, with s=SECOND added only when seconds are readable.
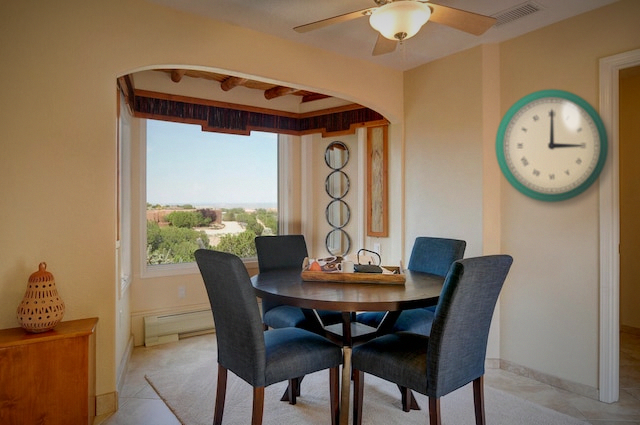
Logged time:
h=3 m=0
